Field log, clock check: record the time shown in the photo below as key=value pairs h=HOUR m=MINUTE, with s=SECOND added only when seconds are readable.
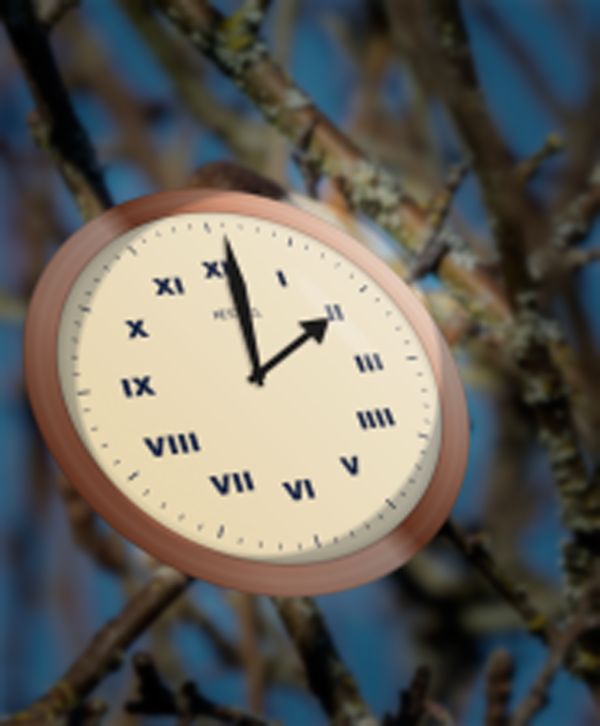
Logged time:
h=2 m=1
